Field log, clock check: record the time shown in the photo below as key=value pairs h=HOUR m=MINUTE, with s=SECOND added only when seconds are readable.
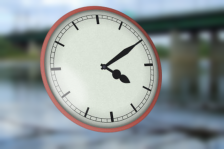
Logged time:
h=4 m=10
